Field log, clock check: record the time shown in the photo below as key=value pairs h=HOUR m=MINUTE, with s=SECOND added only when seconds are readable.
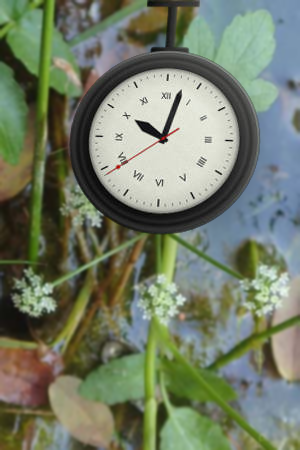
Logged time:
h=10 m=2 s=39
